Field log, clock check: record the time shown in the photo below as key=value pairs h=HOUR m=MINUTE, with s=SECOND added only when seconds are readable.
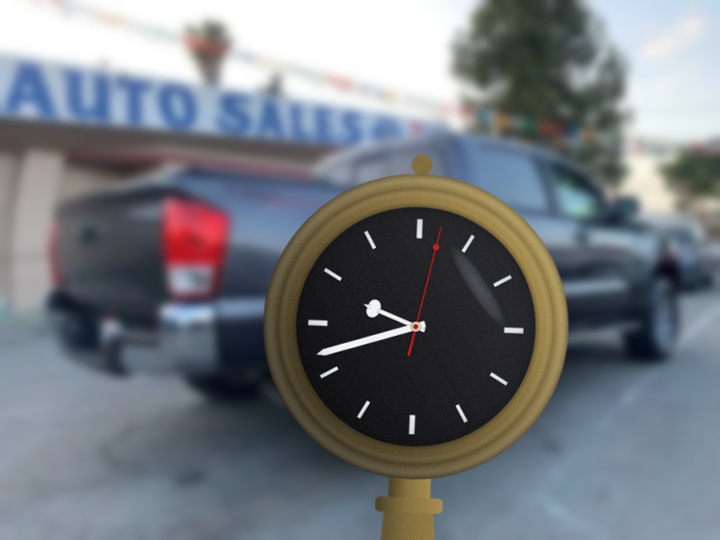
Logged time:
h=9 m=42 s=2
